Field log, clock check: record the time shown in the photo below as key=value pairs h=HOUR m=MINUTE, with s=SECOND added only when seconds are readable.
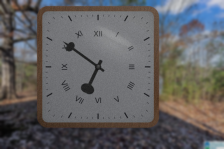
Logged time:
h=6 m=51
